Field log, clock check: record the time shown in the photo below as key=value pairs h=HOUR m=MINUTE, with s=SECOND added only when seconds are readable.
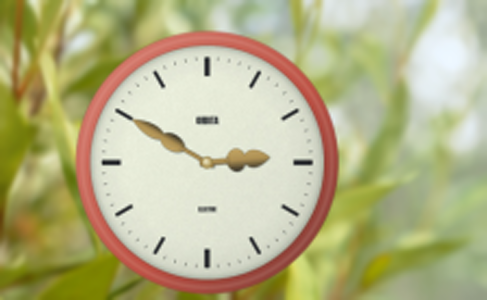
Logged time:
h=2 m=50
